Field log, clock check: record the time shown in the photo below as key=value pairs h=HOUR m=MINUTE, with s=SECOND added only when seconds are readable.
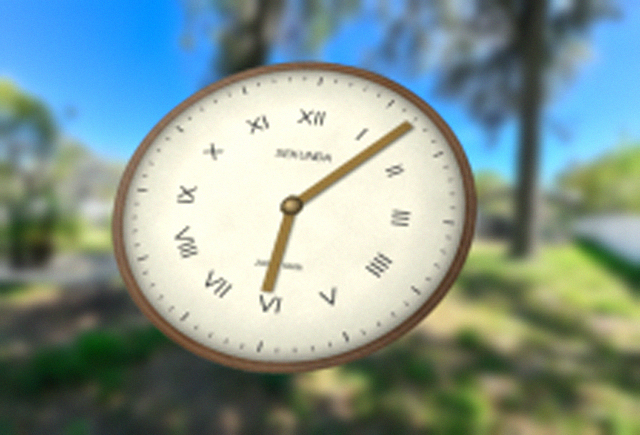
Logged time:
h=6 m=7
